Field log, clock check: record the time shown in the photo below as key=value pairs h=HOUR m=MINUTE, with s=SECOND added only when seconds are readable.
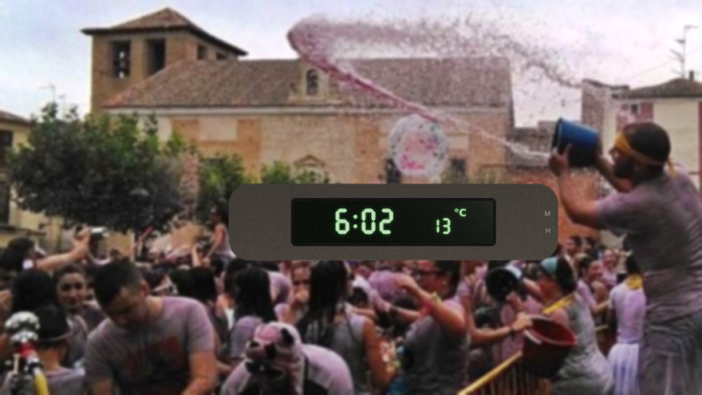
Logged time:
h=6 m=2
